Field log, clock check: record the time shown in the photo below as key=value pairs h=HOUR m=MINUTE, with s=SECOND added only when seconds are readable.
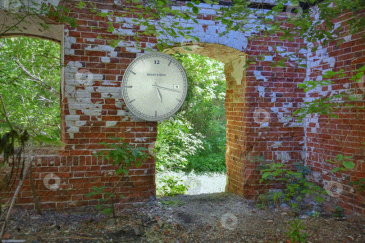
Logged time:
h=5 m=17
